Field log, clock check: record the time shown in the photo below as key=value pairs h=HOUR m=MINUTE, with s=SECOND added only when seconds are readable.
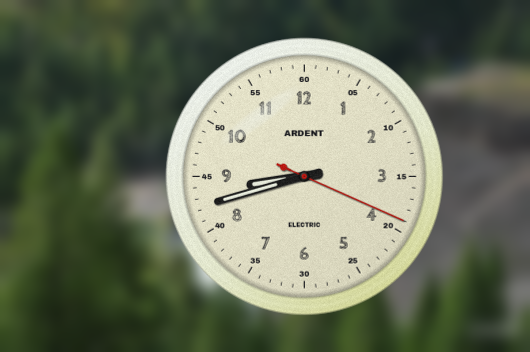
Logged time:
h=8 m=42 s=19
